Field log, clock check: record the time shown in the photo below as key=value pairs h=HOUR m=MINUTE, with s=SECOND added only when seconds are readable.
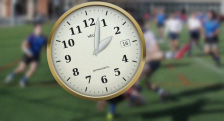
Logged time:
h=2 m=3
